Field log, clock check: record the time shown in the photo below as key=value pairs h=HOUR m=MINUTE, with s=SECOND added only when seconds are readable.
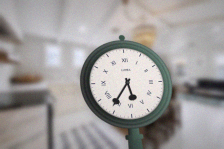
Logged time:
h=5 m=36
